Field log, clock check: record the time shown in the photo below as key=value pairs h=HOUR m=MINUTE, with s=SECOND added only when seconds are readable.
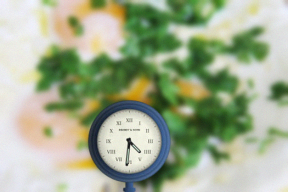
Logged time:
h=4 m=31
